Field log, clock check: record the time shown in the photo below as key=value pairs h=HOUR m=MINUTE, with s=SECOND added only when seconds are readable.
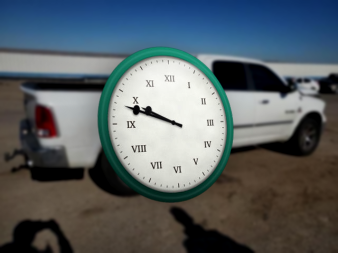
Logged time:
h=9 m=48
